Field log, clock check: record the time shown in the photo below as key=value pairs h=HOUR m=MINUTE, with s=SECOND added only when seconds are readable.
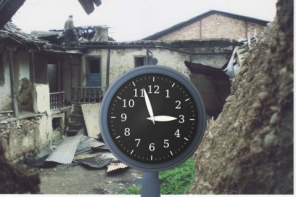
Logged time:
h=2 m=57
